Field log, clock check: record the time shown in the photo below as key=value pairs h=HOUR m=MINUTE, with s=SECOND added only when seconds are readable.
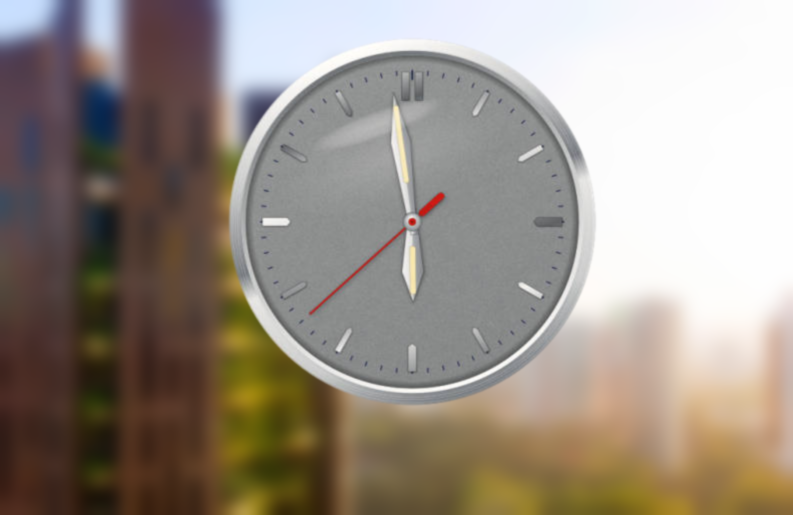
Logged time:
h=5 m=58 s=38
